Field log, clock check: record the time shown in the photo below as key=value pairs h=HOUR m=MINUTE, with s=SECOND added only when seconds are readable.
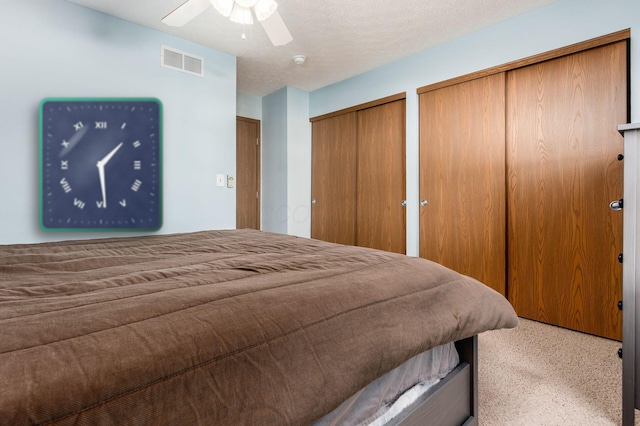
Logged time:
h=1 m=29
